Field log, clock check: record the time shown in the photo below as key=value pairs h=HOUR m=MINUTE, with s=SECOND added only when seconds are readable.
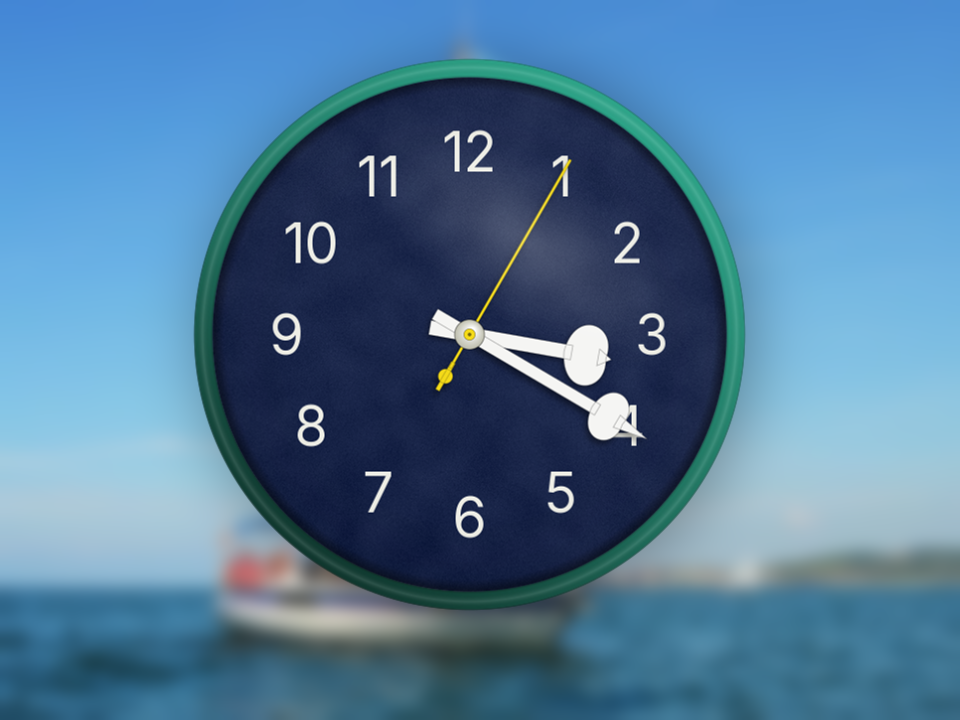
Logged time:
h=3 m=20 s=5
